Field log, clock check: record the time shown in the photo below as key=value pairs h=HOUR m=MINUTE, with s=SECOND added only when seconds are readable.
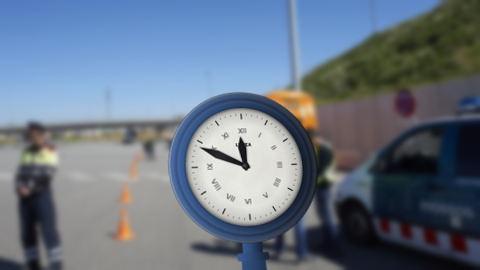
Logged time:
h=11 m=49
